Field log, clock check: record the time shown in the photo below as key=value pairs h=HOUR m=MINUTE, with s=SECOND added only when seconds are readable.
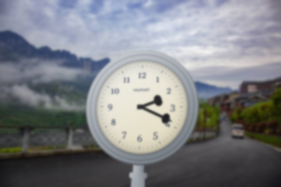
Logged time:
h=2 m=19
